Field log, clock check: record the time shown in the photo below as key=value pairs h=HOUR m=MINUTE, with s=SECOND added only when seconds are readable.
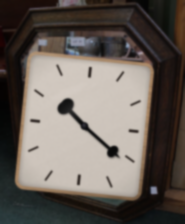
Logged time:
h=10 m=21
